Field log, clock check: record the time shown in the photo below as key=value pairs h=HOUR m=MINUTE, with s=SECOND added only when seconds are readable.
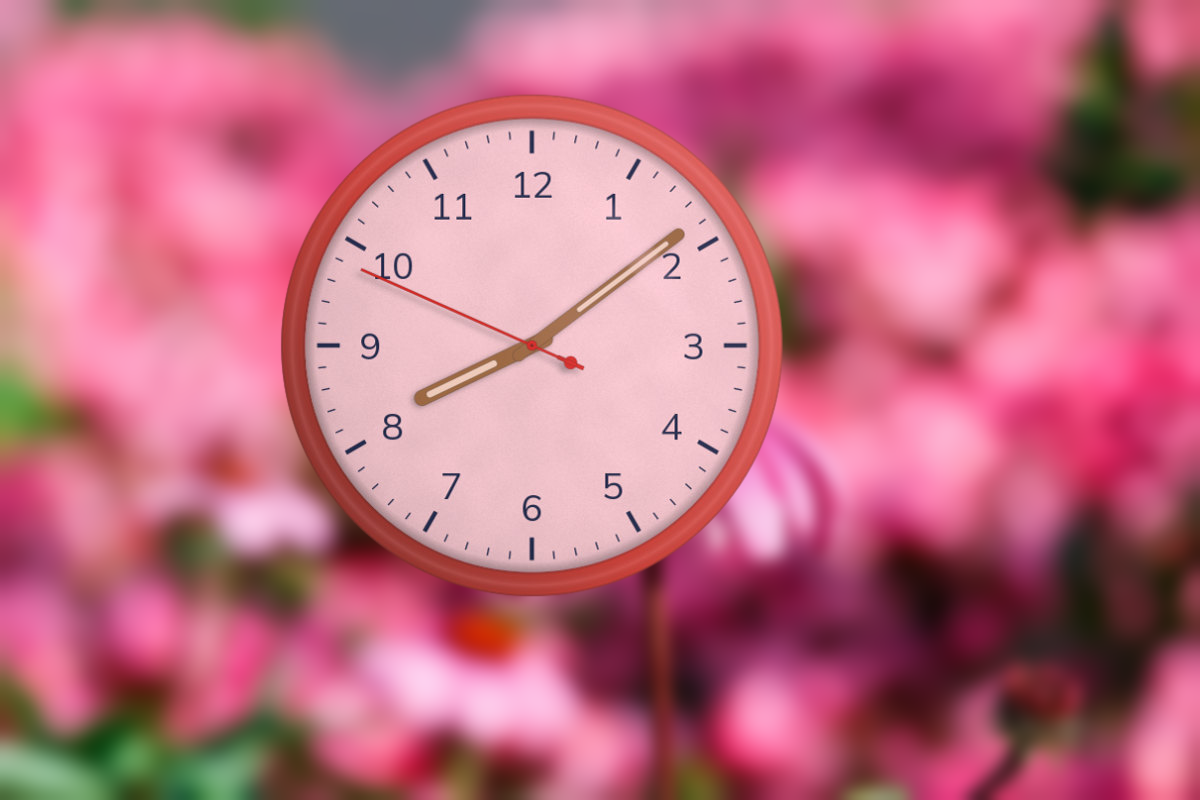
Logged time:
h=8 m=8 s=49
